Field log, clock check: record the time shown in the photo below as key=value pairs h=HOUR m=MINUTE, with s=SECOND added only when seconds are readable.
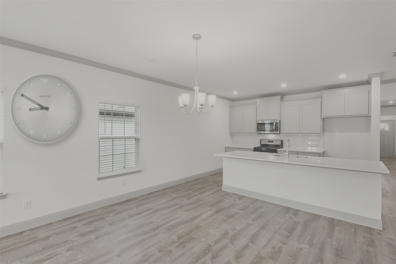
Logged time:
h=8 m=50
